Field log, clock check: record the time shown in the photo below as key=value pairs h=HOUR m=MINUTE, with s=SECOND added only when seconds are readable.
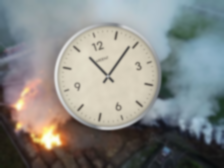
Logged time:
h=11 m=9
